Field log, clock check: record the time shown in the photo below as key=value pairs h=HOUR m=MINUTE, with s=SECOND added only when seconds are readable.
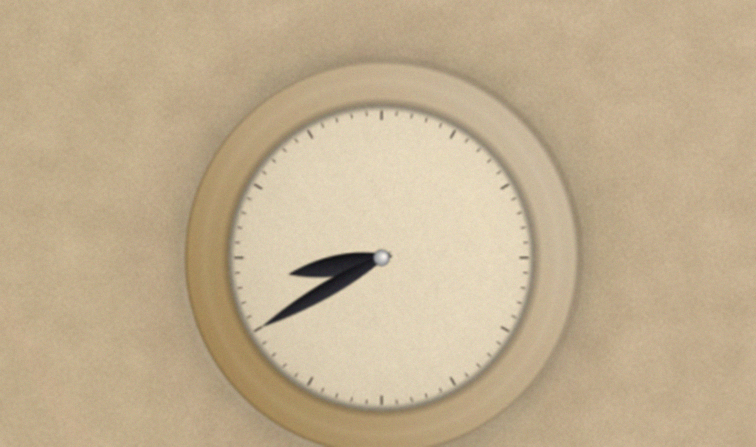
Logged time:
h=8 m=40
